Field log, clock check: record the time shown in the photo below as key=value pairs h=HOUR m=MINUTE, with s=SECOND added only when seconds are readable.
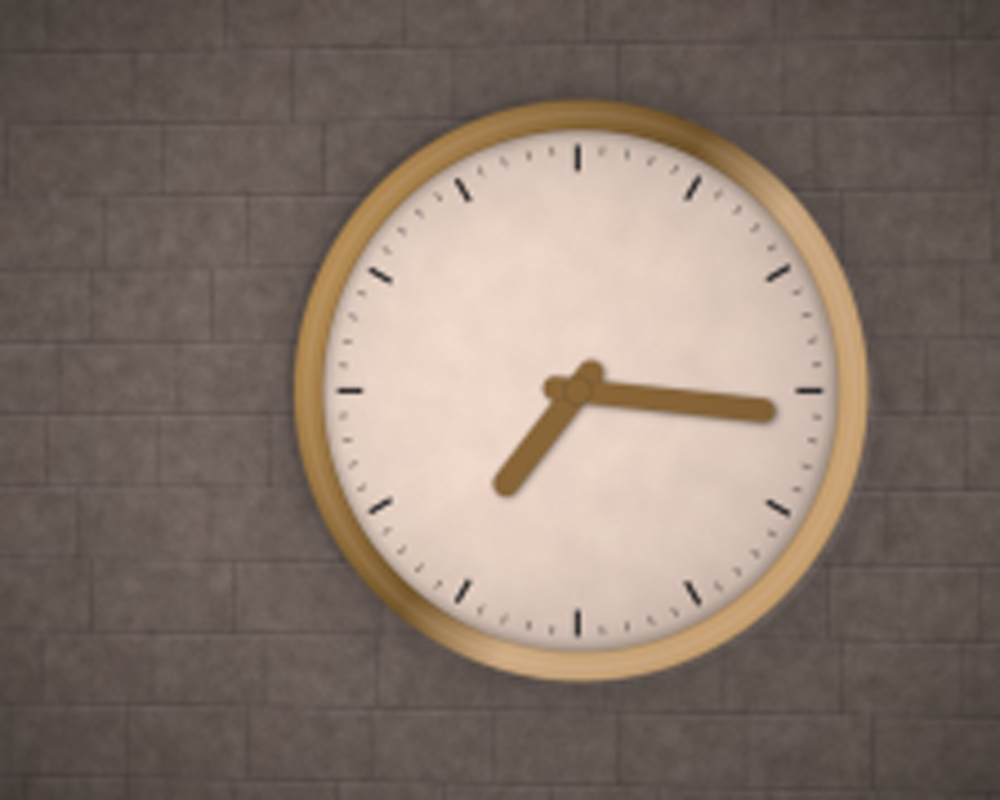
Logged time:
h=7 m=16
